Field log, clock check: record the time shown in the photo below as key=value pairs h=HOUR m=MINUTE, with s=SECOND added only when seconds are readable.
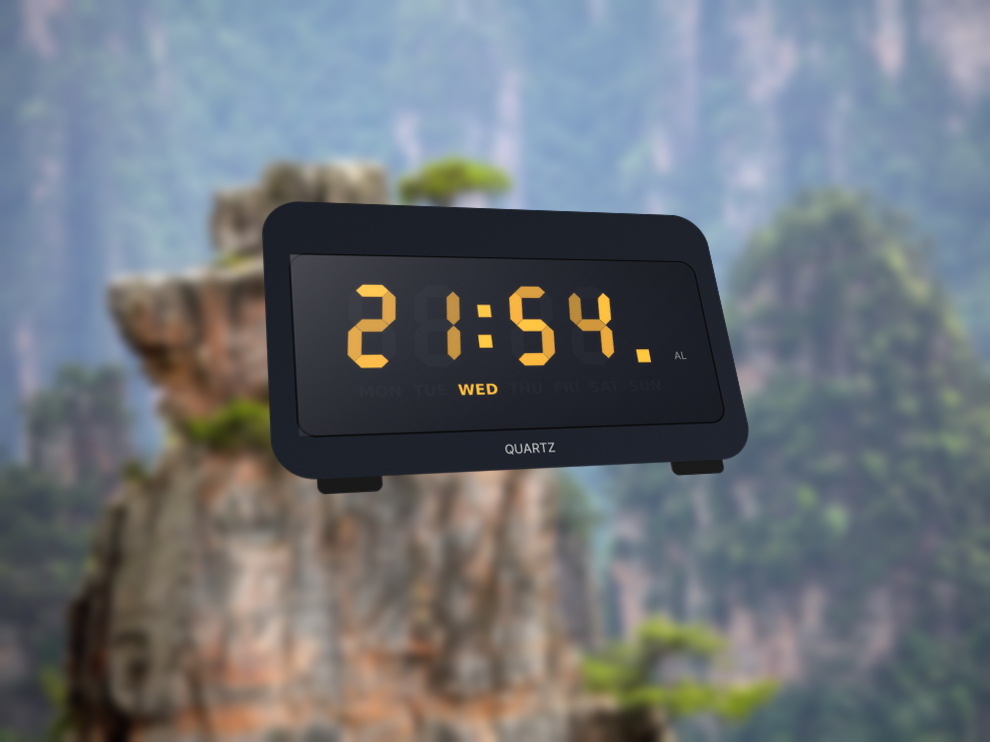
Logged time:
h=21 m=54
